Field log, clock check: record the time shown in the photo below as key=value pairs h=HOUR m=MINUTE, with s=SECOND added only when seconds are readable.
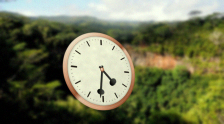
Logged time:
h=4 m=31
